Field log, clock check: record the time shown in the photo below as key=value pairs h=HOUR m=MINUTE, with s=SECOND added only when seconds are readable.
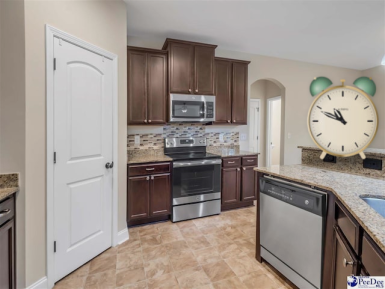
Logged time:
h=10 m=49
